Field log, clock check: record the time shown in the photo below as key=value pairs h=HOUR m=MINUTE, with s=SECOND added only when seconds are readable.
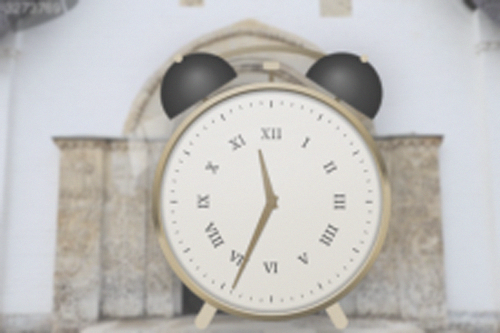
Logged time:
h=11 m=34
